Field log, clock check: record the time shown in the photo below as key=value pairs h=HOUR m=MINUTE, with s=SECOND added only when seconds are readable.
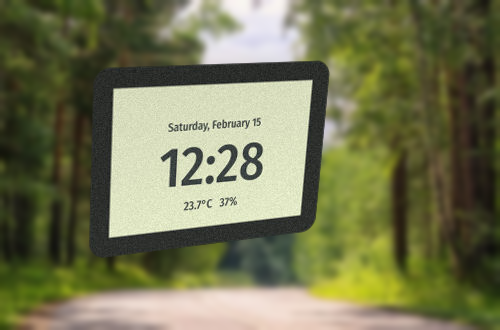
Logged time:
h=12 m=28
